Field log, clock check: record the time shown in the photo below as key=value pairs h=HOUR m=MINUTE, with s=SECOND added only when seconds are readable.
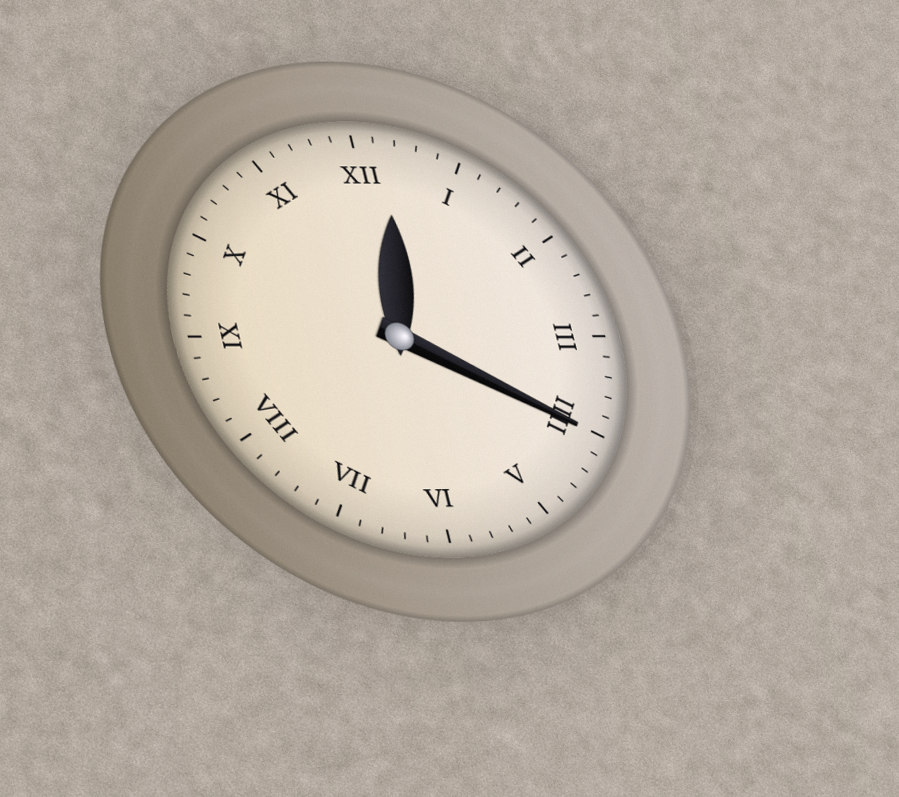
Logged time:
h=12 m=20
